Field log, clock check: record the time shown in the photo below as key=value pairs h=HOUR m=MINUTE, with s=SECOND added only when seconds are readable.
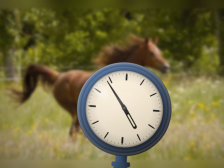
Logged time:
h=4 m=54
